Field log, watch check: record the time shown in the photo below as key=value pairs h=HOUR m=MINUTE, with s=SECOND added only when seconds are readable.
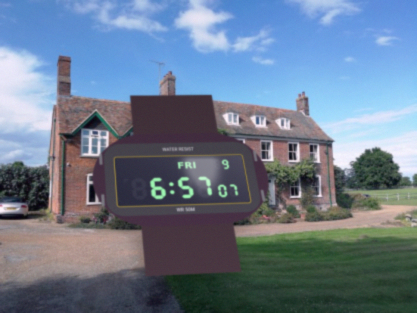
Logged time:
h=6 m=57 s=7
